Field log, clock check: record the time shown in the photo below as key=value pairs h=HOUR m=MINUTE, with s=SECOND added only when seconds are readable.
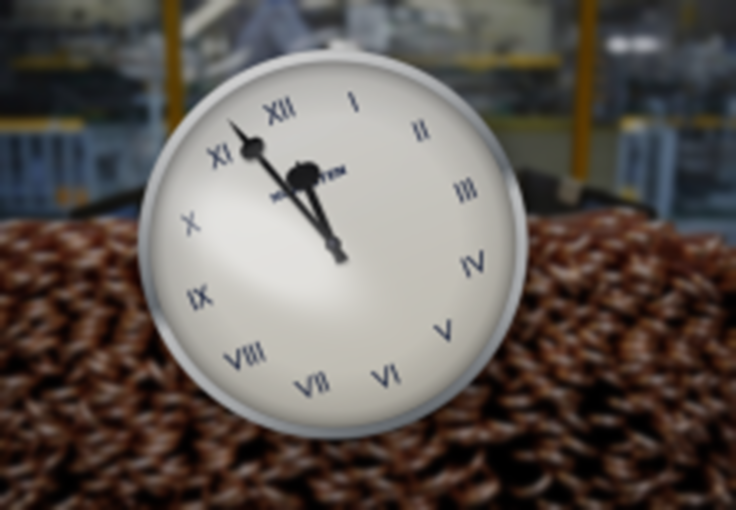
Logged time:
h=11 m=57
